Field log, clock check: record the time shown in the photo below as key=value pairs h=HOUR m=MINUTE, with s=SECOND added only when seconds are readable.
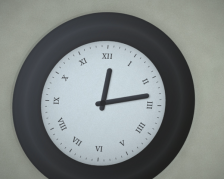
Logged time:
h=12 m=13
